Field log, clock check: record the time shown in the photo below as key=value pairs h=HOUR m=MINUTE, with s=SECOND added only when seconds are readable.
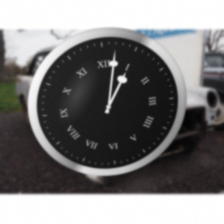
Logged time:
h=1 m=2
